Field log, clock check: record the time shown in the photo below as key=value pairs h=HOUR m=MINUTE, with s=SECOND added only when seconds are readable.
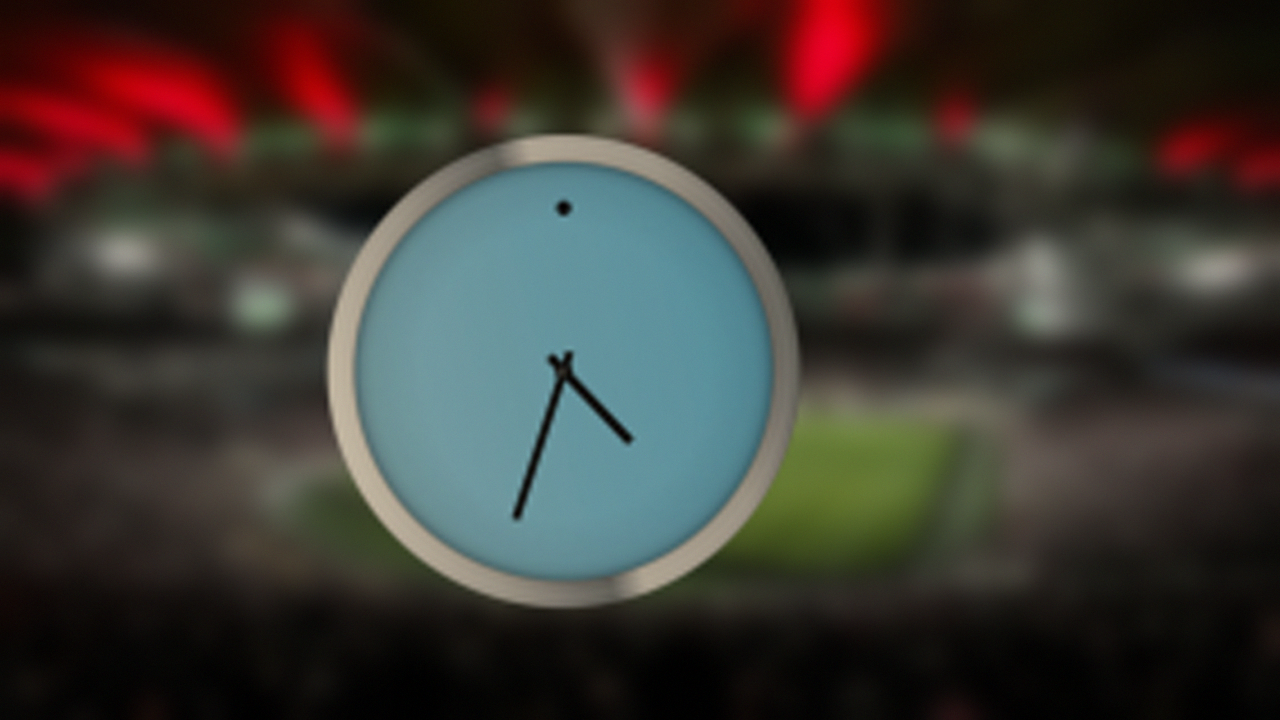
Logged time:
h=4 m=33
